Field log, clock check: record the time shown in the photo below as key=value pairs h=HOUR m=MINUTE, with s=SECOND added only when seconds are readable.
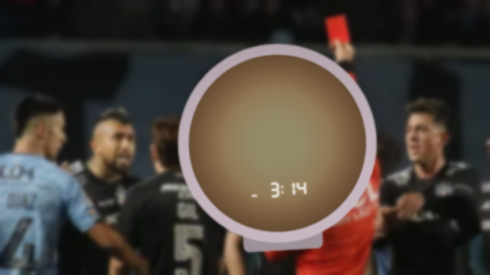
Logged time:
h=3 m=14
